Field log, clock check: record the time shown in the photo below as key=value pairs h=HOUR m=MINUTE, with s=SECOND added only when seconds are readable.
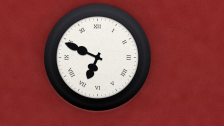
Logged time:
h=6 m=49
